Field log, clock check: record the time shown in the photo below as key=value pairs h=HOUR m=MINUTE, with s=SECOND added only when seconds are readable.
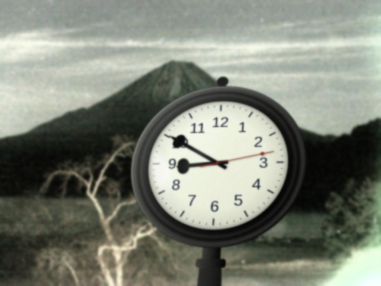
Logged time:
h=8 m=50 s=13
